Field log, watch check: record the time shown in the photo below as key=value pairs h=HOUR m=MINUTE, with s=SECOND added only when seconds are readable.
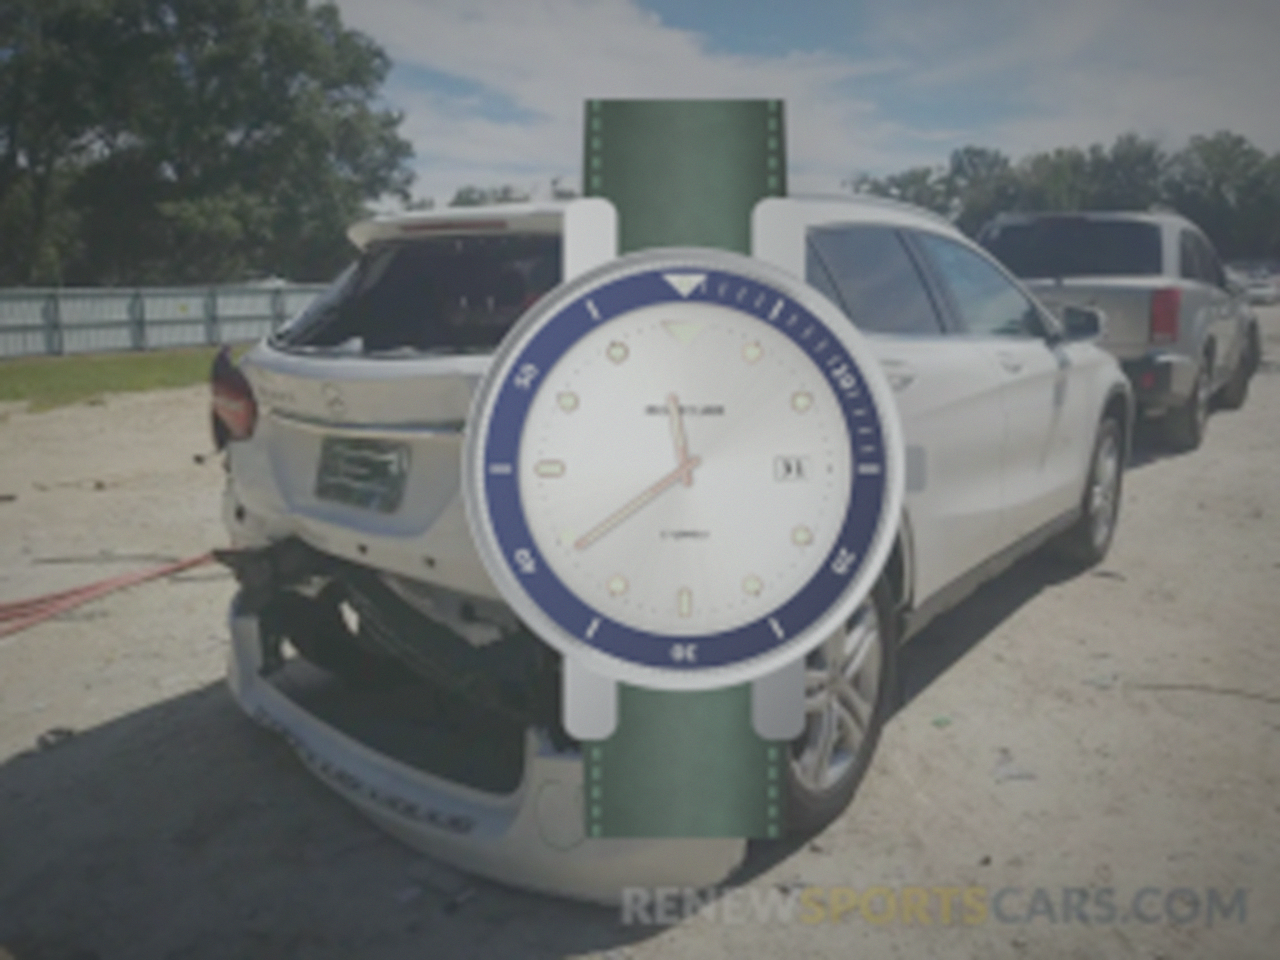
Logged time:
h=11 m=39
